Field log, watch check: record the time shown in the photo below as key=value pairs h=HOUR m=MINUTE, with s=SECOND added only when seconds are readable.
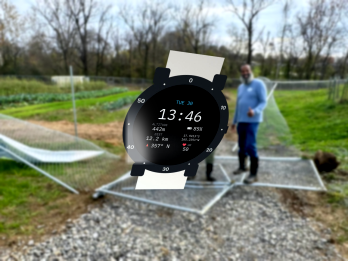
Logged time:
h=13 m=46
